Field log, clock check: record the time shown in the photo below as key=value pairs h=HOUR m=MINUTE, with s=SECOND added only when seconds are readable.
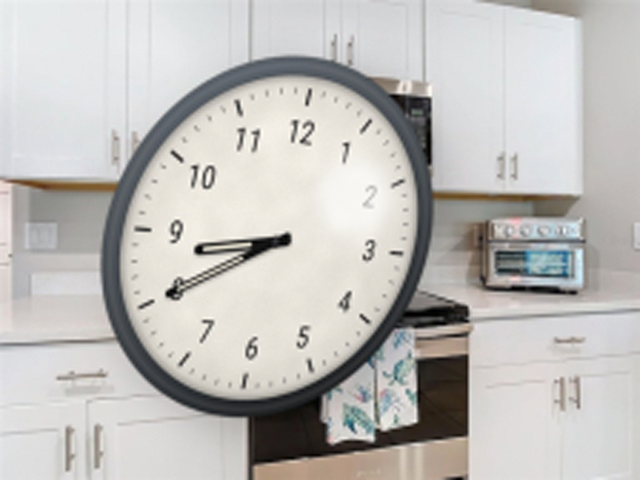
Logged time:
h=8 m=40
